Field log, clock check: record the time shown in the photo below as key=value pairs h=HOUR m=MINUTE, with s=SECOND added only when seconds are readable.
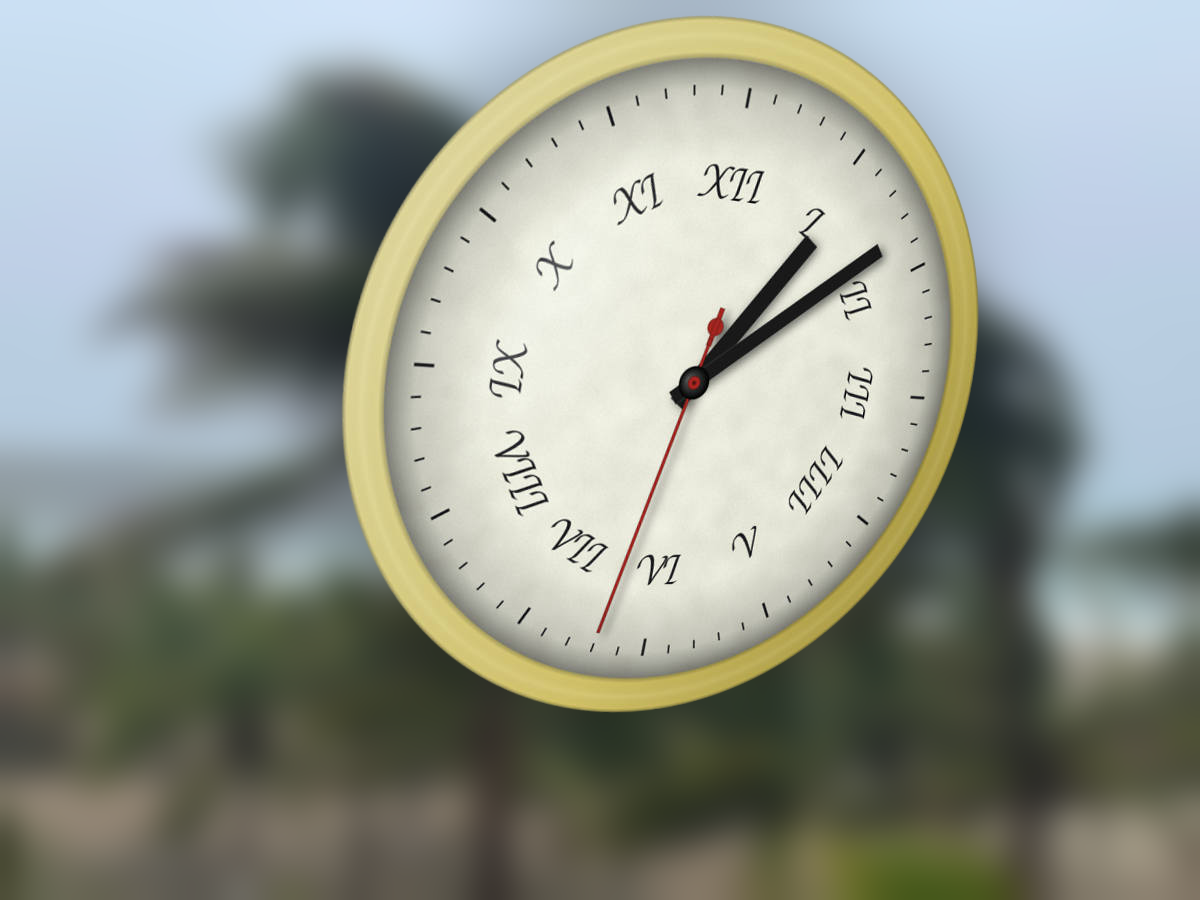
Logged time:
h=1 m=8 s=32
